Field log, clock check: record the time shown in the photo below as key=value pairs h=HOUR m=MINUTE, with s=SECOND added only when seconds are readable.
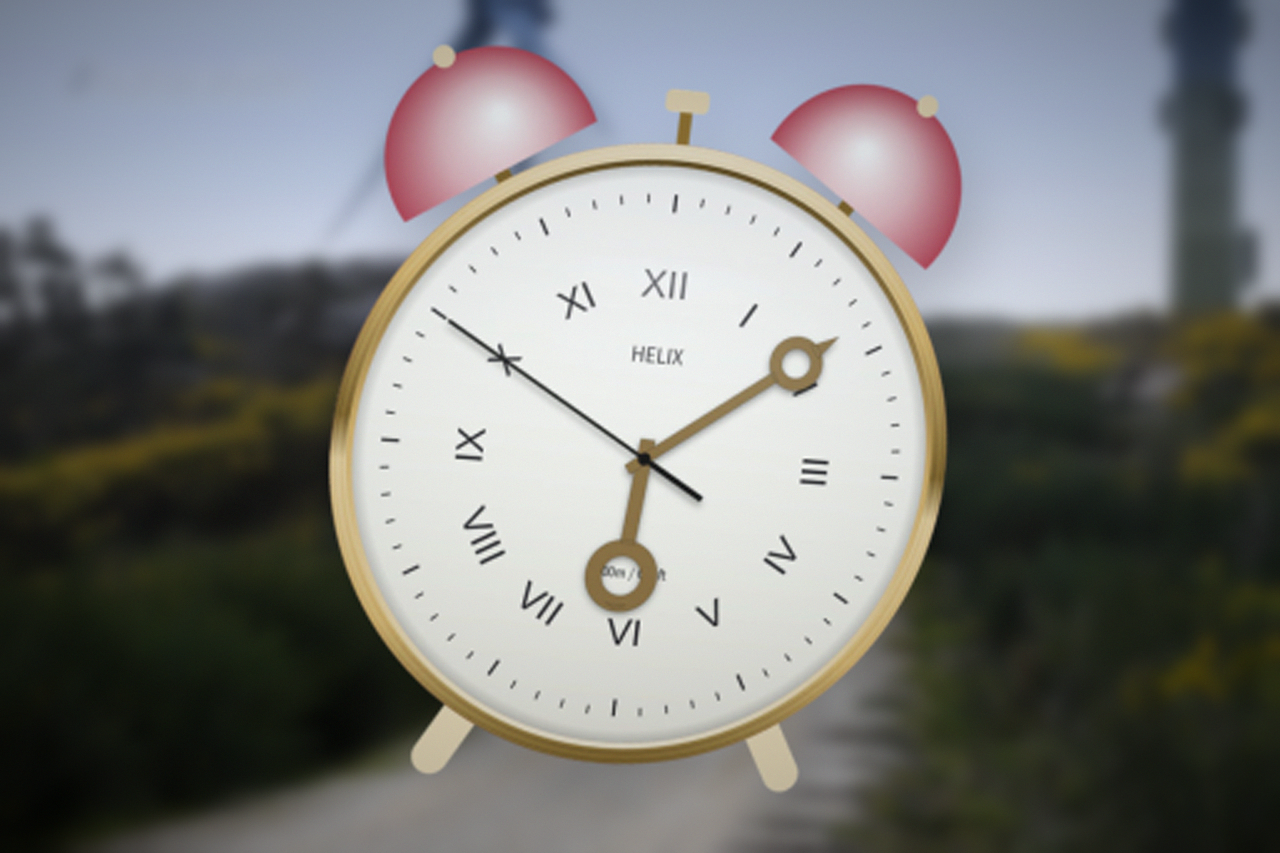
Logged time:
h=6 m=8 s=50
